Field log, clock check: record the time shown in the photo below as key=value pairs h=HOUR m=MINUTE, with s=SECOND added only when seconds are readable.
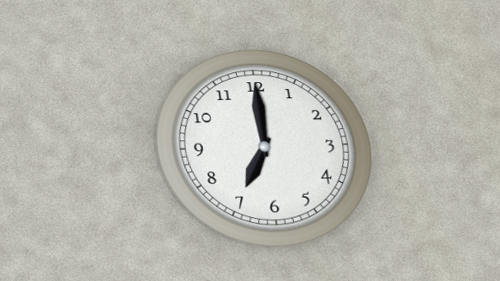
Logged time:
h=7 m=0
